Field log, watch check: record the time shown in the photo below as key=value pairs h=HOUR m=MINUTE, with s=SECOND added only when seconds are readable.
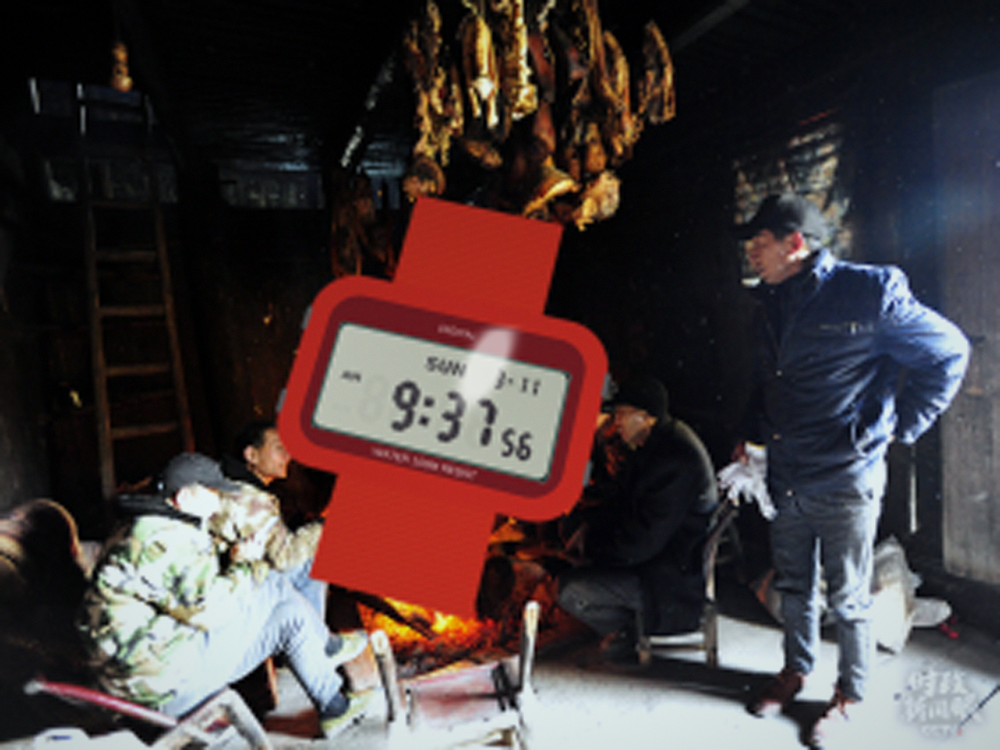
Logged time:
h=9 m=37 s=56
